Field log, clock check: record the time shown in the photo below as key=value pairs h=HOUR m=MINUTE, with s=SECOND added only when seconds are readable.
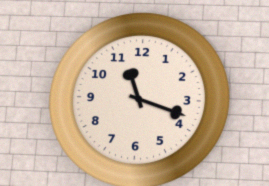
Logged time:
h=11 m=18
